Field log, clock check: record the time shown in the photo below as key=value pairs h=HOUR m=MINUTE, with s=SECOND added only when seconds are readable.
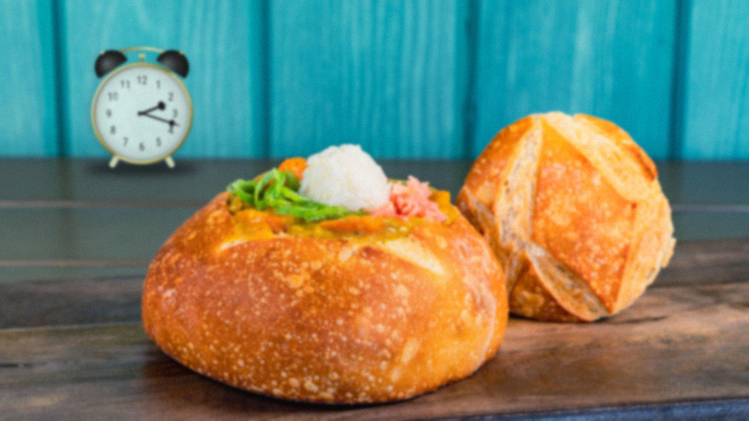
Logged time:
h=2 m=18
